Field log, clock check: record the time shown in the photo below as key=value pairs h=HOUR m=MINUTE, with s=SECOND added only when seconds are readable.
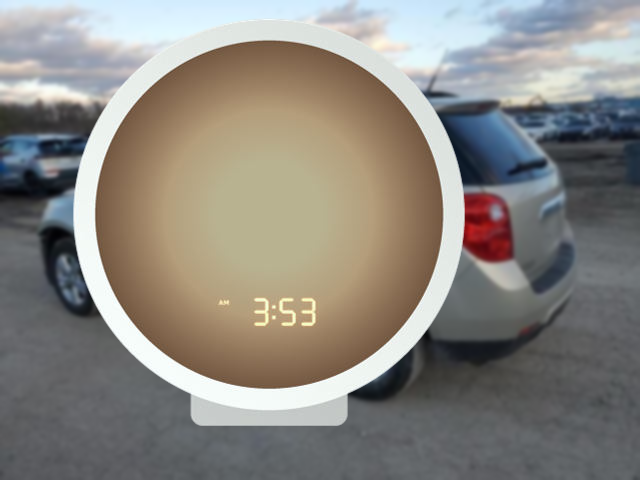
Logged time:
h=3 m=53
